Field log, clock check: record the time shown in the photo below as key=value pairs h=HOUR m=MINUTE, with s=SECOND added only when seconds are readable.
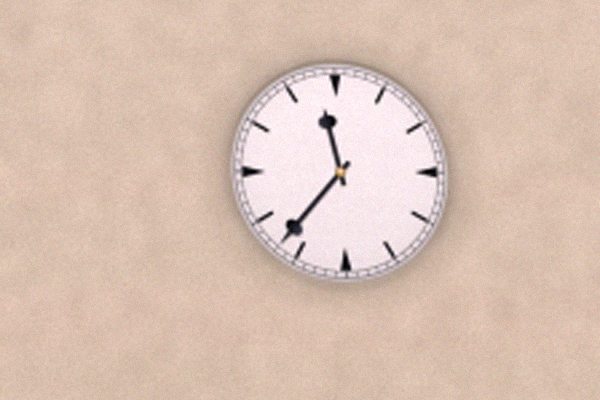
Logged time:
h=11 m=37
